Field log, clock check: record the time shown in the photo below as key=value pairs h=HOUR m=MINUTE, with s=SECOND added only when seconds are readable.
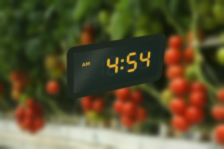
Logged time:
h=4 m=54
